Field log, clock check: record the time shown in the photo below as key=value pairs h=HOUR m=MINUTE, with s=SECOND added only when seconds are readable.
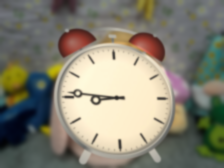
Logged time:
h=8 m=46
